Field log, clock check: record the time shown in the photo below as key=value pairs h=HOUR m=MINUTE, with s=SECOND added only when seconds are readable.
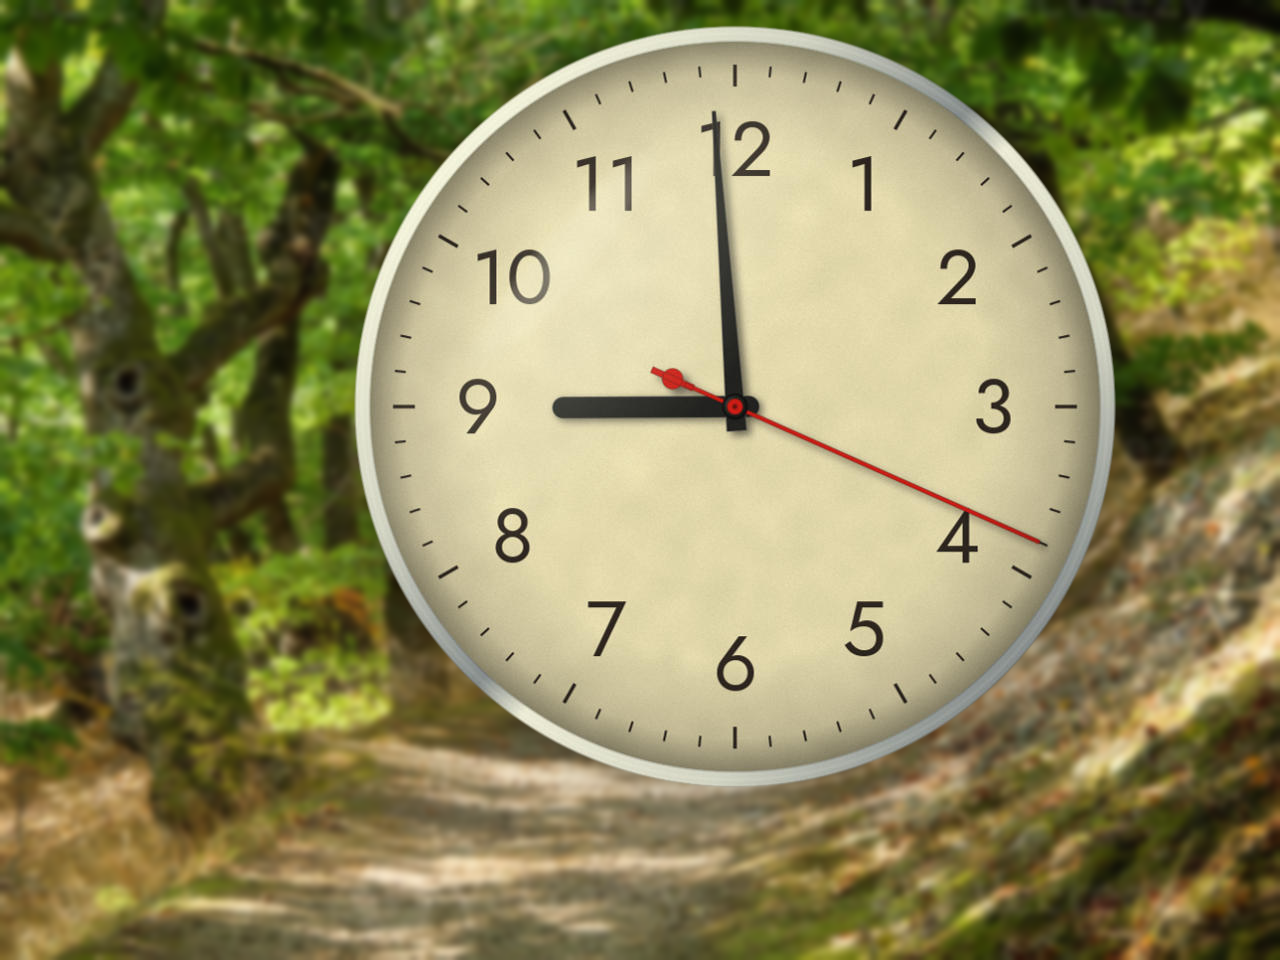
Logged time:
h=8 m=59 s=19
